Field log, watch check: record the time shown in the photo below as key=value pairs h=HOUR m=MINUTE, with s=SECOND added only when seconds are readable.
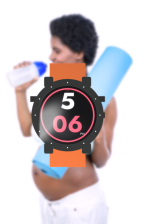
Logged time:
h=5 m=6
